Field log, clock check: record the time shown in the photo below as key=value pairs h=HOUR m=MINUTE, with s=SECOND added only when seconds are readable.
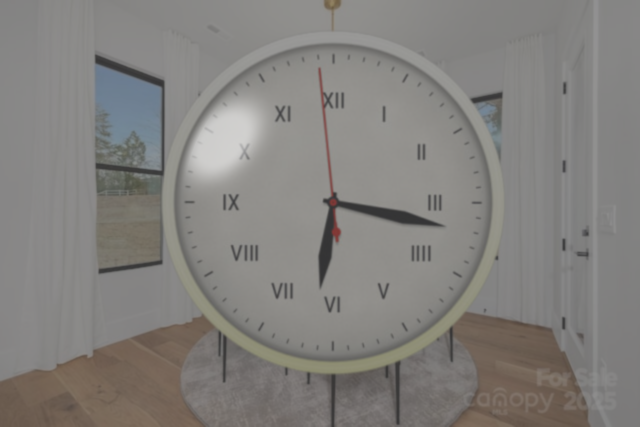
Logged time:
h=6 m=16 s=59
